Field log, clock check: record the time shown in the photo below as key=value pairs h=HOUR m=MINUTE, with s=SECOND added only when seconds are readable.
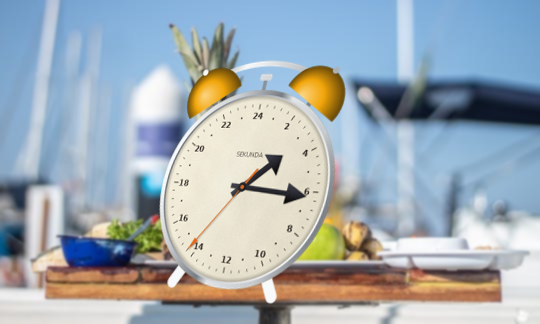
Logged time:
h=3 m=15 s=36
